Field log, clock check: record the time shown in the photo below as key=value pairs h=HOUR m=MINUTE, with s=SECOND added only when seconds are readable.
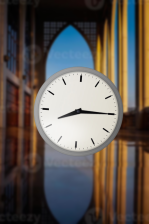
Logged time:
h=8 m=15
